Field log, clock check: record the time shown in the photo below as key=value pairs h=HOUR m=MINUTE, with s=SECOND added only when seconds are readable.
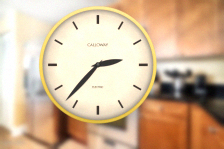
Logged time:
h=2 m=37
